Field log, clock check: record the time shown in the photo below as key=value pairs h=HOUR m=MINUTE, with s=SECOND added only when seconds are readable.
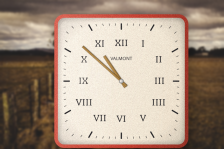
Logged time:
h=10 m=52
